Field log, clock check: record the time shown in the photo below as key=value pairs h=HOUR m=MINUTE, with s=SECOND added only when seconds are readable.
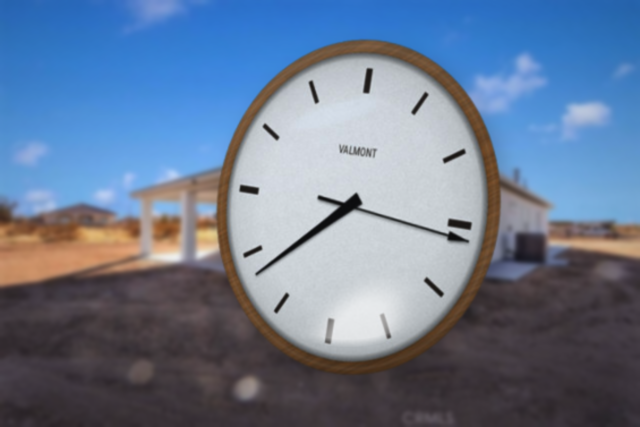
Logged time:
h=7 m=38 s=16
